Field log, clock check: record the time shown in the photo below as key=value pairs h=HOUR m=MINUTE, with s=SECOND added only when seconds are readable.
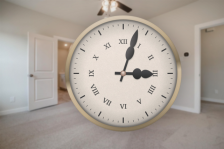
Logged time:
h=3 m=3
